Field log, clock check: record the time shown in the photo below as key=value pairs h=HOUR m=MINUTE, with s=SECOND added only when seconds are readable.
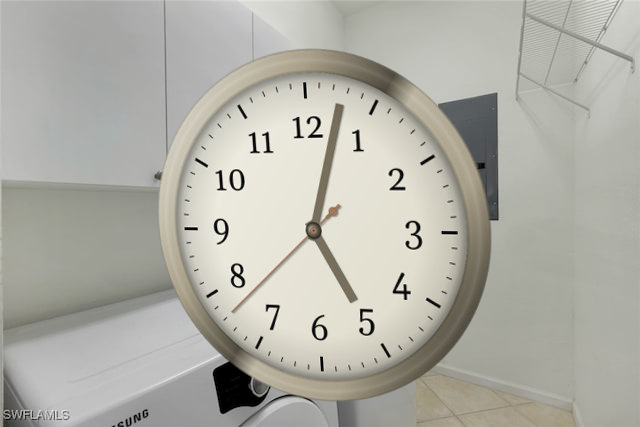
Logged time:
h=5 m=2 s=38
